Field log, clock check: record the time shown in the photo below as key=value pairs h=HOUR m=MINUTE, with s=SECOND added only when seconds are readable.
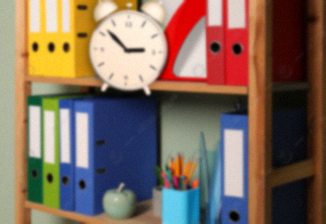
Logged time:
h=2 m=52
